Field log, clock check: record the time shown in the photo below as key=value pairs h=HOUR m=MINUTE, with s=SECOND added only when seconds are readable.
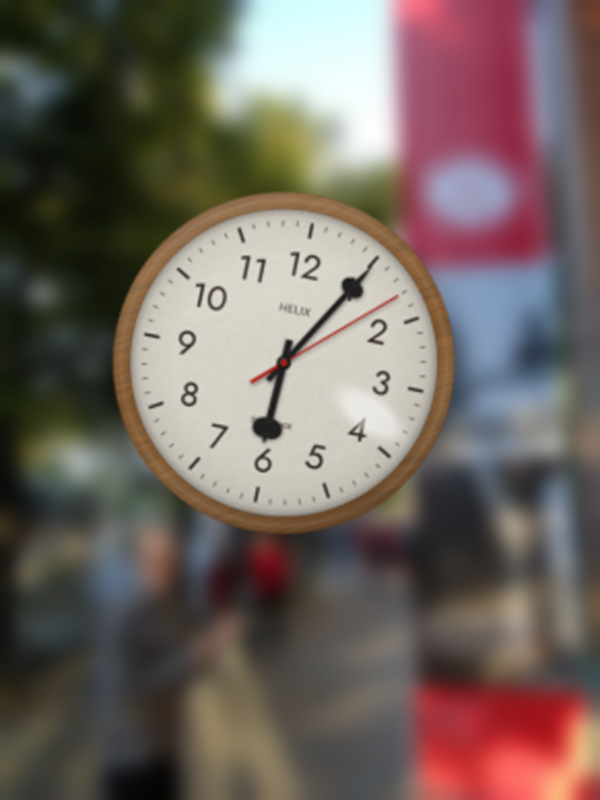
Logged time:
h=6 m=5 s=8
